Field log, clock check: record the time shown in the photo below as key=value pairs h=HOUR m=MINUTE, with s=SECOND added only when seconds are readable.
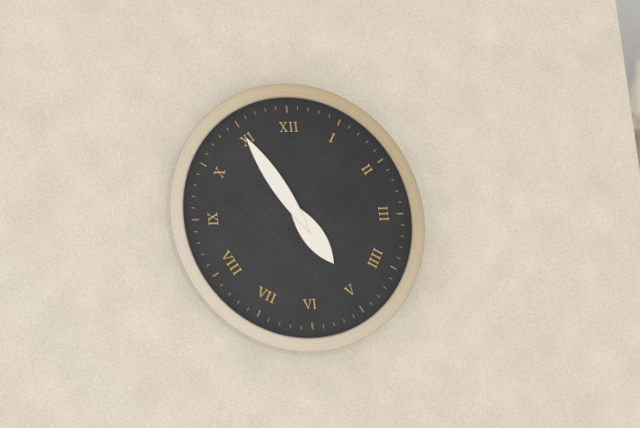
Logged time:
h=4 m=55
